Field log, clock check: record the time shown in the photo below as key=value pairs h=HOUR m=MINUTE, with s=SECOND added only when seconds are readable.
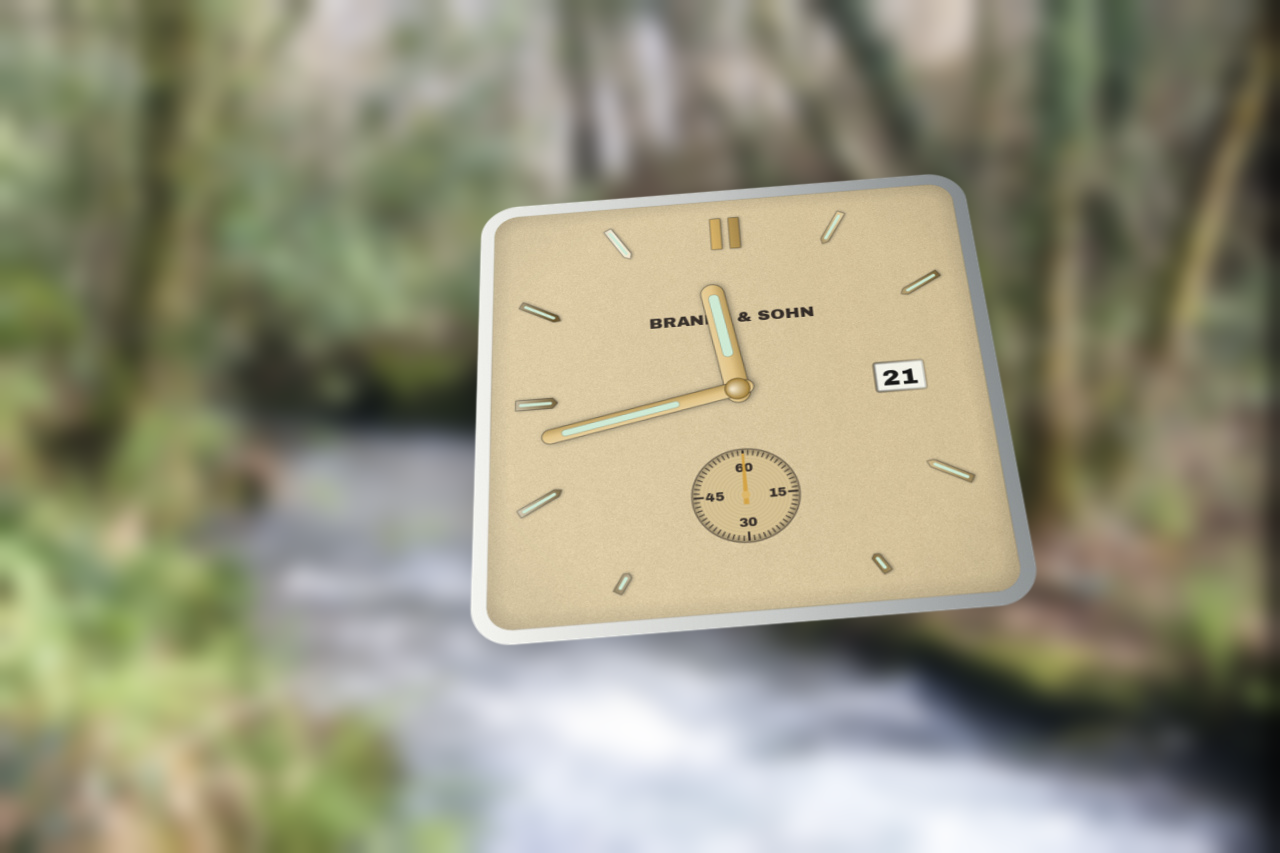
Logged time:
h=11 m=43 s=0
